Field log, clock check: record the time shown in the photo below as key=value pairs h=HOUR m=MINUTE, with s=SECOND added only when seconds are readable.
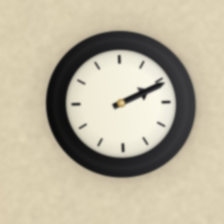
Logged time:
h=2 m=11
